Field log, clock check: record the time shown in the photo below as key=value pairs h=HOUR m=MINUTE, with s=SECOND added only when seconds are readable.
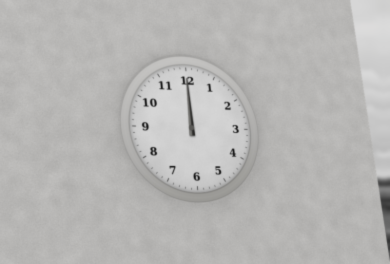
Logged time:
h=12 m=0
